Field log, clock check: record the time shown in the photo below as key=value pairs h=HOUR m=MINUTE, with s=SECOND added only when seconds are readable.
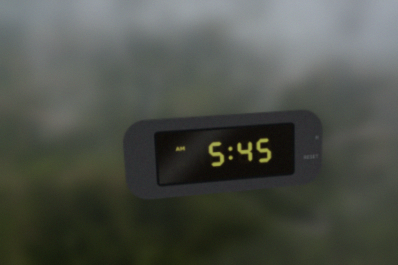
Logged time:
h=5 m=45
